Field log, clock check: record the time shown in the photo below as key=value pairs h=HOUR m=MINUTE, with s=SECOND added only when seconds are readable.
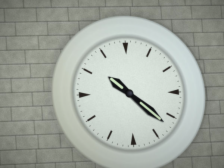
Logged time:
h=10 m=22
